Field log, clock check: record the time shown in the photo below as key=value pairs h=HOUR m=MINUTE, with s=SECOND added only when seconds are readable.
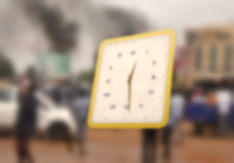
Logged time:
h=12 m=29
